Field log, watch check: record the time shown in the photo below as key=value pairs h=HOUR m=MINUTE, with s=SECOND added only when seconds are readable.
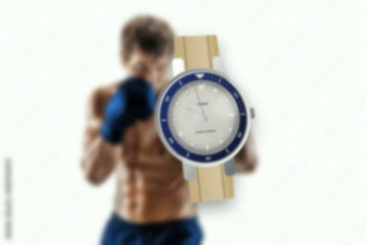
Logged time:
h=9 m=58
